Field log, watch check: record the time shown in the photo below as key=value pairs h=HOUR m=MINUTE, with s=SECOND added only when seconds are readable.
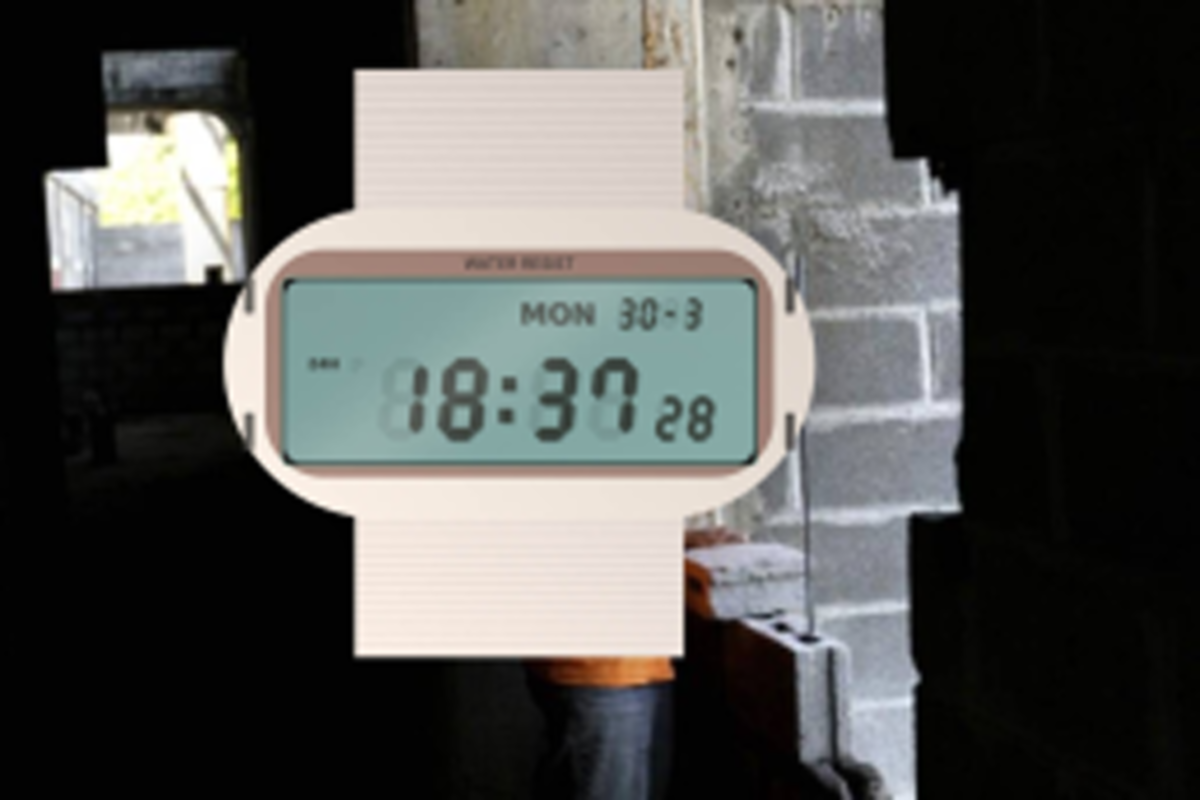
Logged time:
h=18 m=37 s=28
